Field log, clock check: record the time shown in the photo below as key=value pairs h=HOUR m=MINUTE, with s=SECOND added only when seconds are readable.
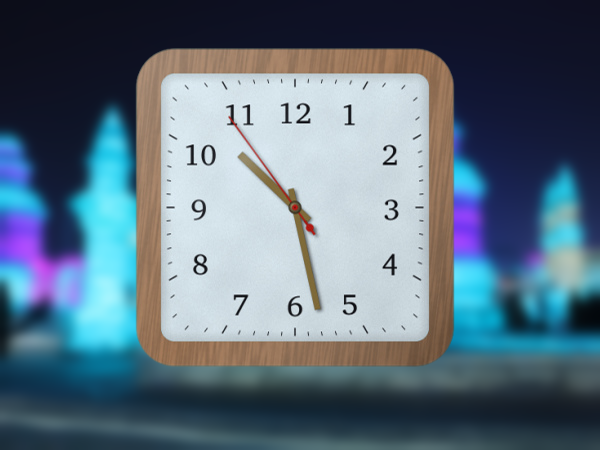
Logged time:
h=10 m=27 s=54
